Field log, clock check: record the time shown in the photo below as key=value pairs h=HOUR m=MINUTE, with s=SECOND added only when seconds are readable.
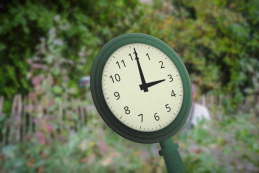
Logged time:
h=3 m=1
